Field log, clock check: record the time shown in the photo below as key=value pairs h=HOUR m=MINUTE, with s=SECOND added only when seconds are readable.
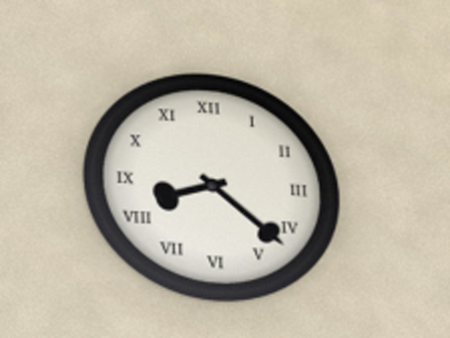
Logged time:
h=8 m=22
